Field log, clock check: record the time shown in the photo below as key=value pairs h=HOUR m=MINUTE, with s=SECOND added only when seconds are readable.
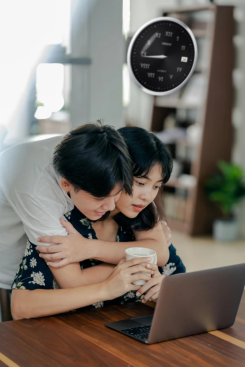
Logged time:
h=8 m=44
